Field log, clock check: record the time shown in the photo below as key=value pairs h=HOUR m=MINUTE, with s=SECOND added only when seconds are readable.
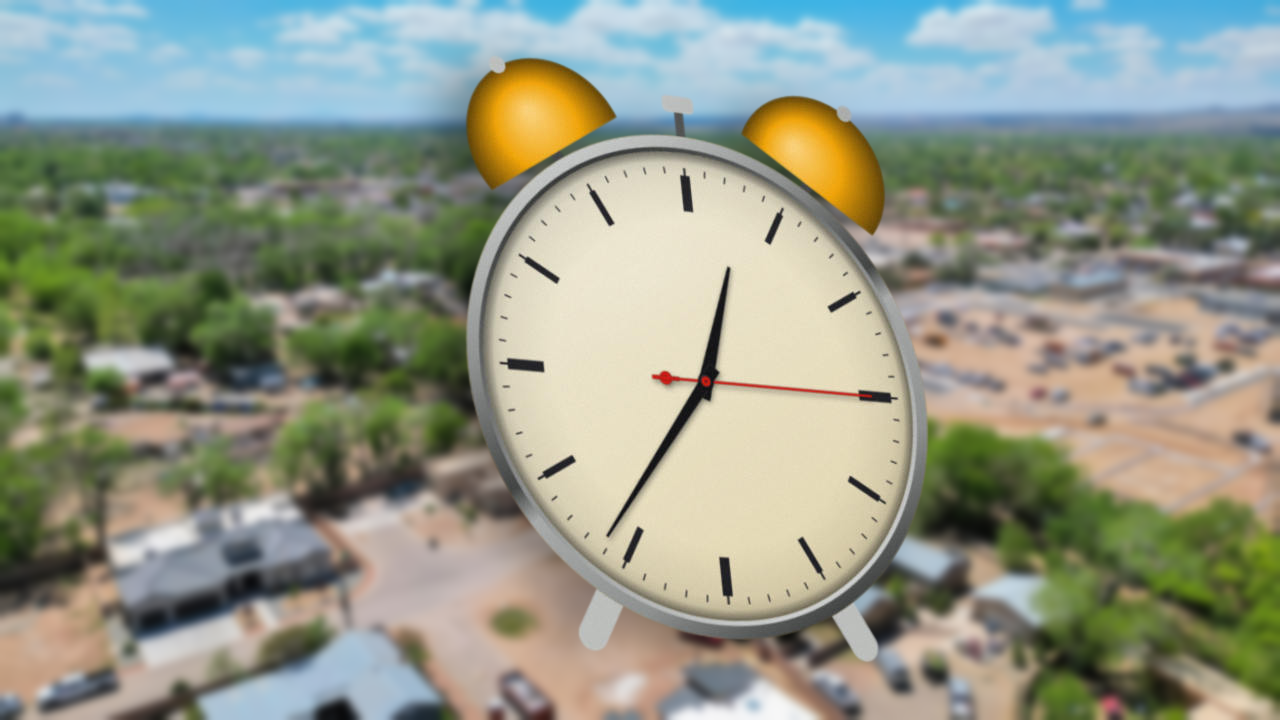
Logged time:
h=12 m=36 s=15
